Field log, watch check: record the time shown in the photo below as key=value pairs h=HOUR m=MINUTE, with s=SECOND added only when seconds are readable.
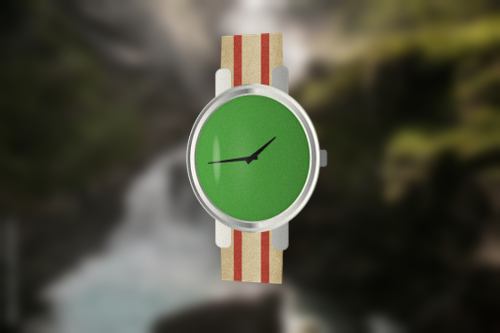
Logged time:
h=1 m=44
